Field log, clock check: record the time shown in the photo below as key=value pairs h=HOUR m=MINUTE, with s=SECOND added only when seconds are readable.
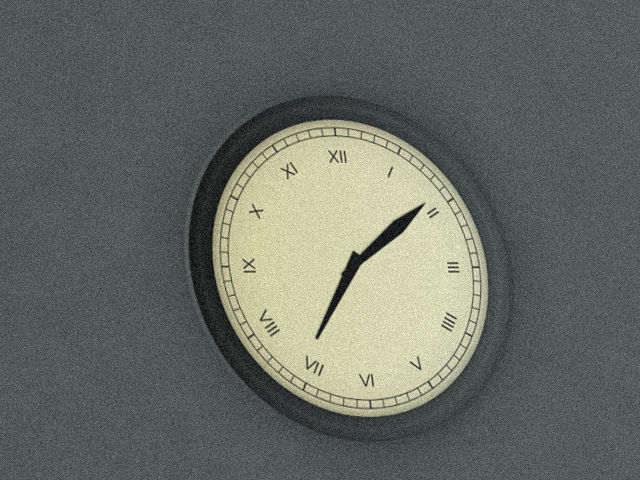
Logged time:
h=7 m=9
